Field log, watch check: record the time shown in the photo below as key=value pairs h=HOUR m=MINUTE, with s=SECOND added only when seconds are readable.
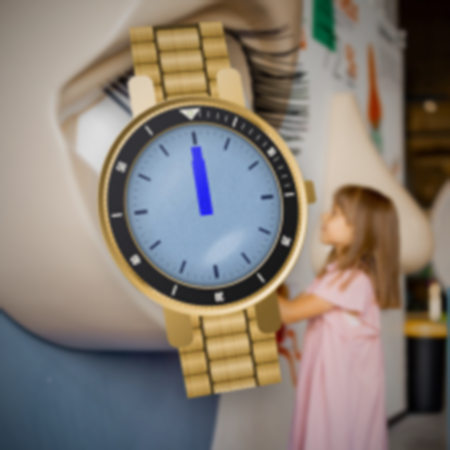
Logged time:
h=12 m=0
